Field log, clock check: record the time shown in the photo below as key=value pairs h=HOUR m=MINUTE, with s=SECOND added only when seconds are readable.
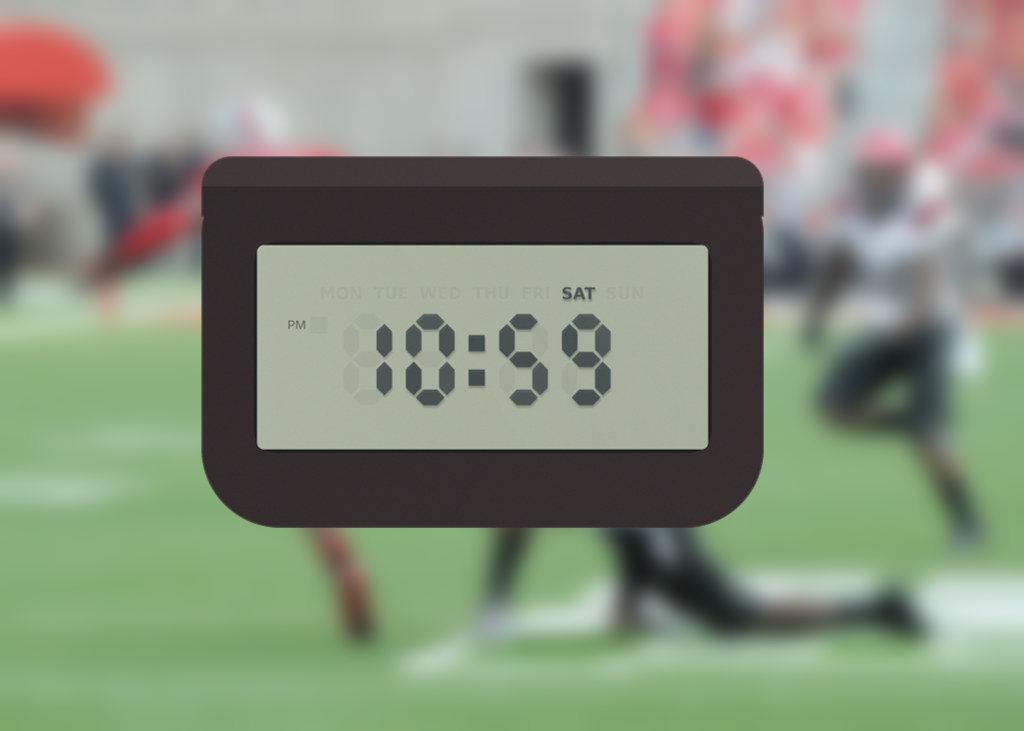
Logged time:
h=10 m=59
